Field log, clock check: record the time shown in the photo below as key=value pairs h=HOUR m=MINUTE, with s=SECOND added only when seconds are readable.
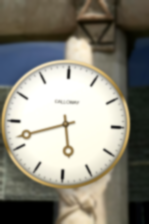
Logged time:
h=5 m=42
